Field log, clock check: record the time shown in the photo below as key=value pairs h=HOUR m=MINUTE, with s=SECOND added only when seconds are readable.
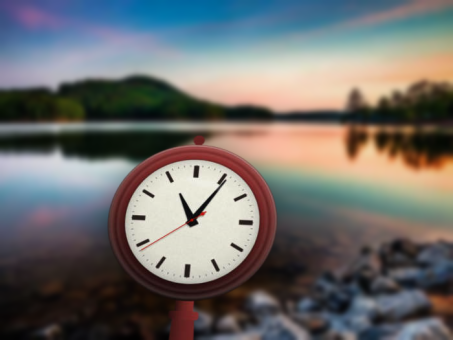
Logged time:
h=11 m=5 s=39
